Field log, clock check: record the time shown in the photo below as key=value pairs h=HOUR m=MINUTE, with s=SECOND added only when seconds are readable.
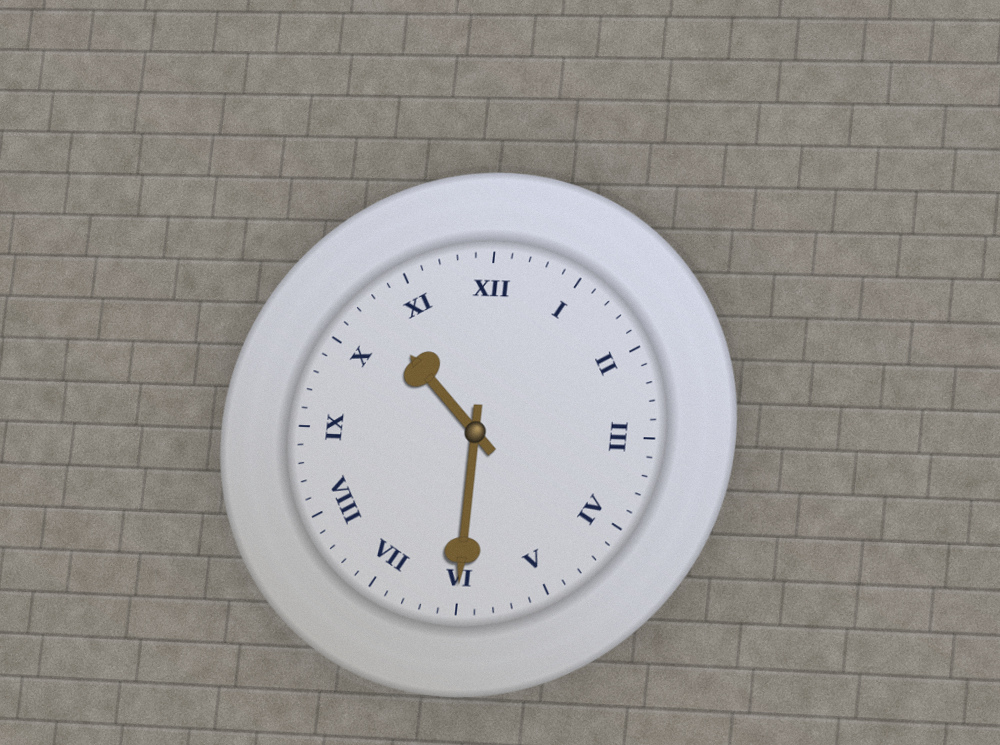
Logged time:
h=10 m=30
